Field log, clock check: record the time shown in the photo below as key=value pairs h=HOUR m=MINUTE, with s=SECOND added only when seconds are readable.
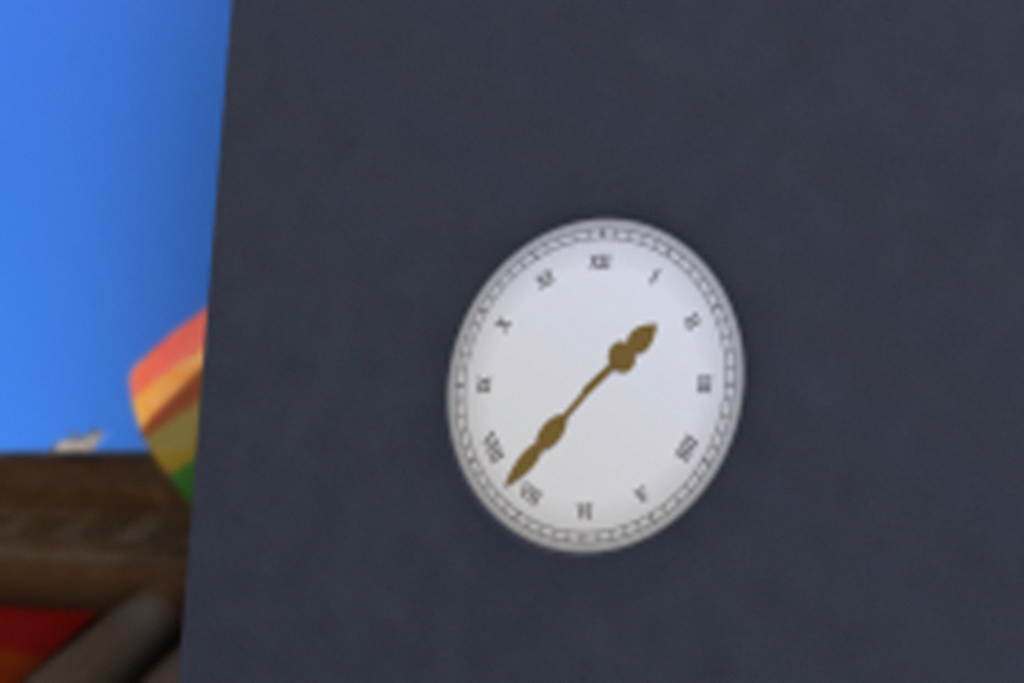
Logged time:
h=1 m=37
